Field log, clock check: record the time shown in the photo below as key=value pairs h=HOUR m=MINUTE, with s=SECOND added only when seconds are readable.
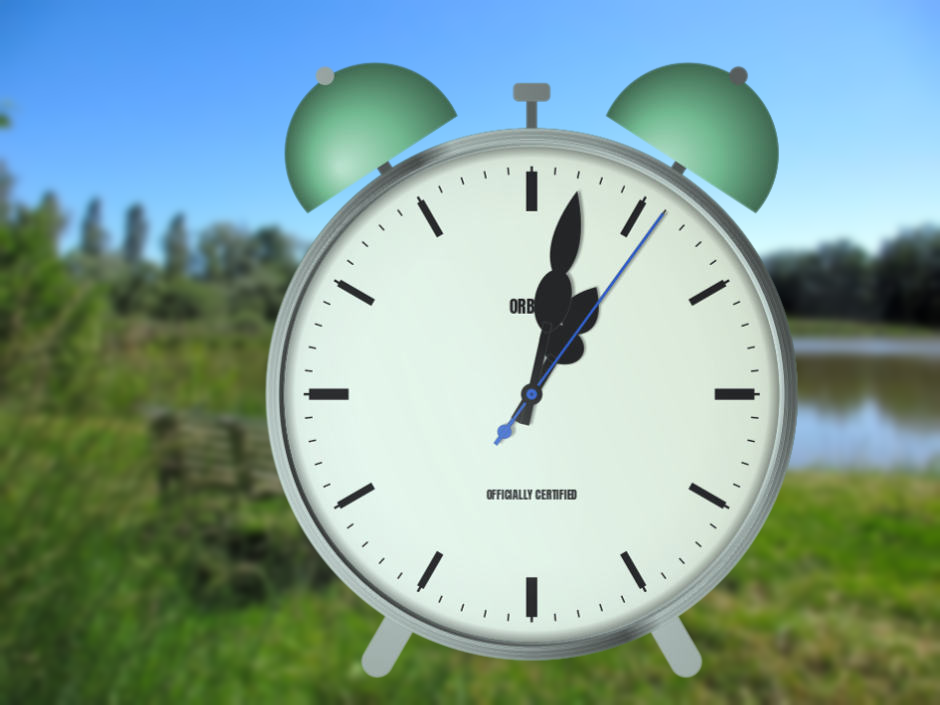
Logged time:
h=1 m=2 s=6
